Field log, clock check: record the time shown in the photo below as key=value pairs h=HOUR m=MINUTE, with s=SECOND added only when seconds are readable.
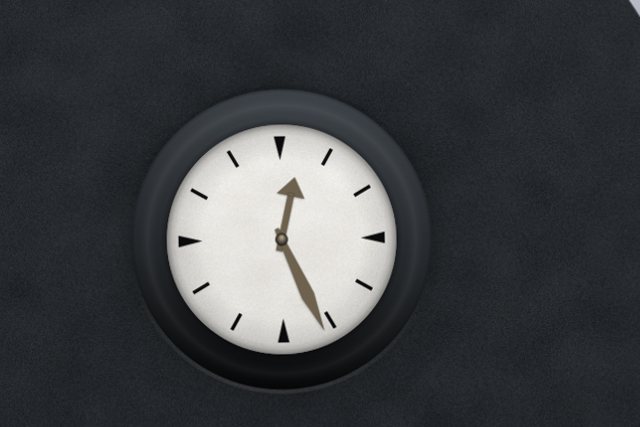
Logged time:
h=12 m=26
